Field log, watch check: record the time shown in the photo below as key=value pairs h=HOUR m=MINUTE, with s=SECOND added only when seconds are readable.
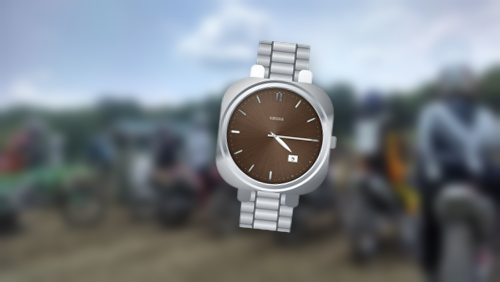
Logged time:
h=4 m=15
